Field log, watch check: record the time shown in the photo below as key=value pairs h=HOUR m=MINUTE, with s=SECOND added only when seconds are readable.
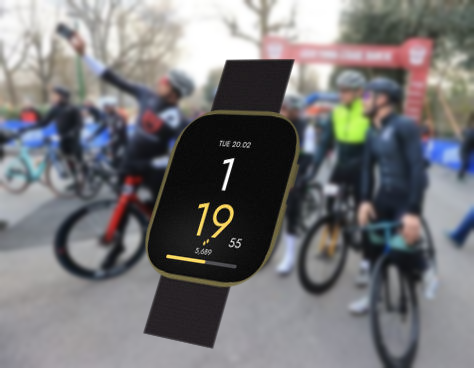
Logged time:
h=1 m=19 s=55
